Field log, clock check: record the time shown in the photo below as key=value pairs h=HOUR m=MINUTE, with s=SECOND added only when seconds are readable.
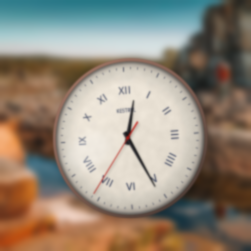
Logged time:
h=12 m=25 s=36
